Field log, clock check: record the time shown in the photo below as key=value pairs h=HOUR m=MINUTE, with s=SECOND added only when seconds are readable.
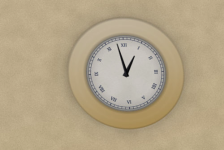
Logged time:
h=12 m=58
